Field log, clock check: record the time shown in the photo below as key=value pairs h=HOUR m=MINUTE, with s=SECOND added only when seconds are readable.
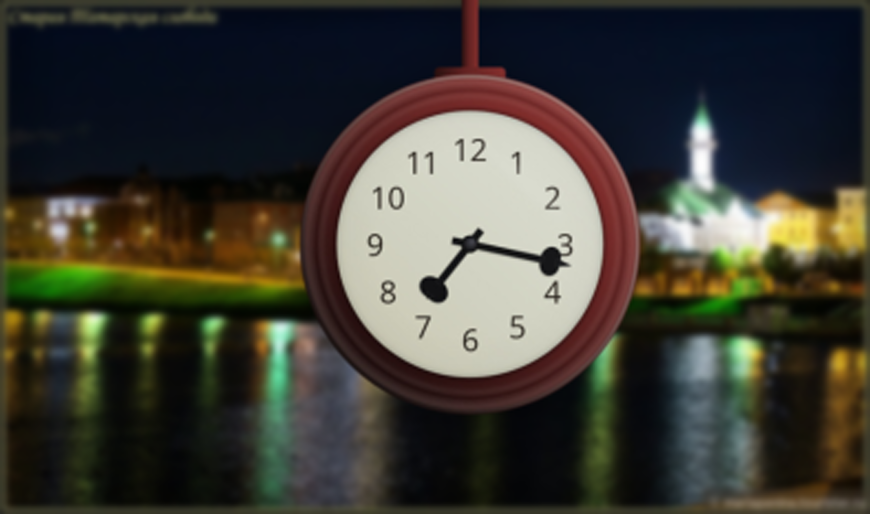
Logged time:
h=7 m=17
